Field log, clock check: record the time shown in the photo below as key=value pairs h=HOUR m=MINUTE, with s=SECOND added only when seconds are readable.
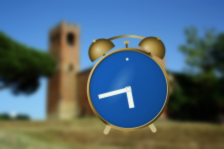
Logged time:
h=5 m=43
